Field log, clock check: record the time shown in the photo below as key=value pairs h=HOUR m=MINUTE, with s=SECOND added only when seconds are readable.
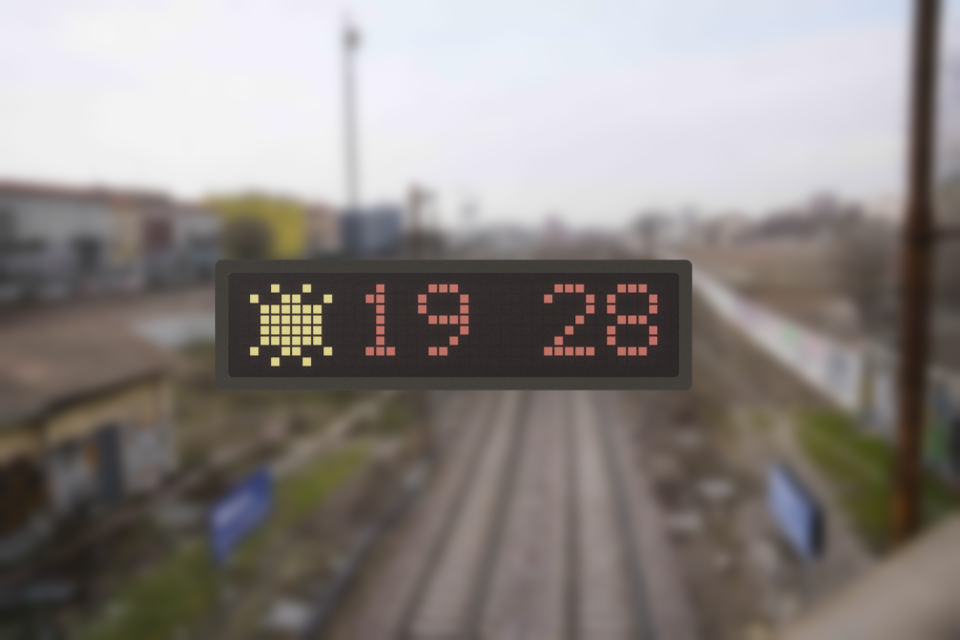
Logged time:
h=19 m=28
